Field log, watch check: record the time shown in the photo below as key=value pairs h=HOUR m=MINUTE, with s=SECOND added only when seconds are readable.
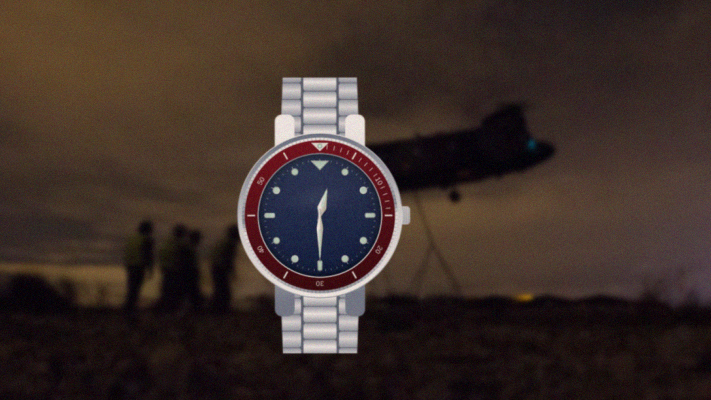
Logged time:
h=12 m=30
